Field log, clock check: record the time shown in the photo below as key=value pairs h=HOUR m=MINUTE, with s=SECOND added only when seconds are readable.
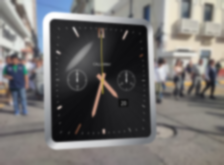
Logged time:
h=4 m=33
